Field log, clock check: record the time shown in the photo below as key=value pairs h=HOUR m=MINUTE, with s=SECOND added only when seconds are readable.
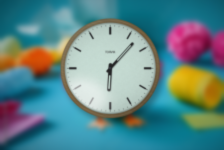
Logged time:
h=6 m=7
